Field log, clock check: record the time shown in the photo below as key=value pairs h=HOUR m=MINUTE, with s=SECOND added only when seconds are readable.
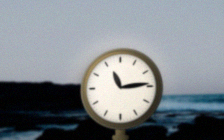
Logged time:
h=11 m=14
